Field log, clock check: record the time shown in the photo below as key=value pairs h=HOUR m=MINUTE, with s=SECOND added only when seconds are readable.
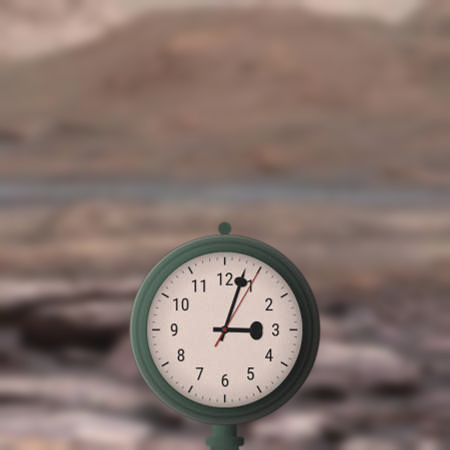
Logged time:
h=3 m=3 s=5
